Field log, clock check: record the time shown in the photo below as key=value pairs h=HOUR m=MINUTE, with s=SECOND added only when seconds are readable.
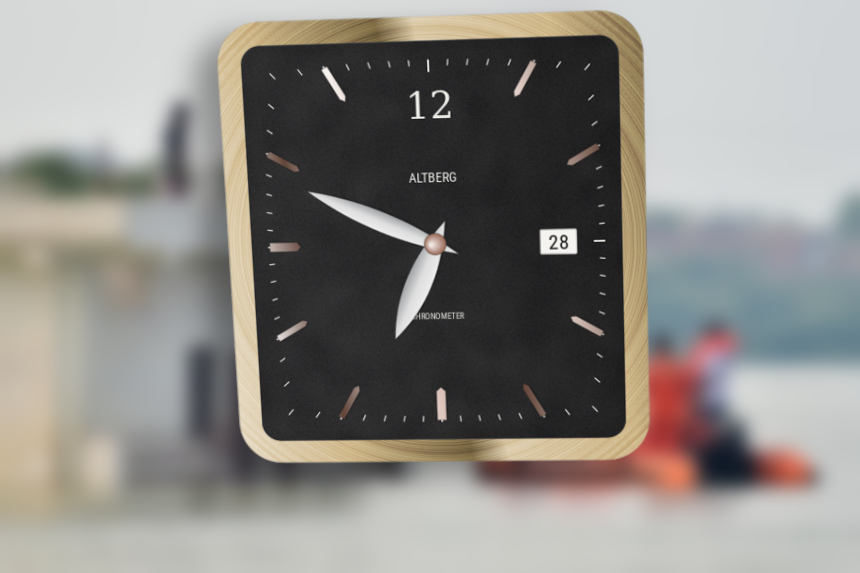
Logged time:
h=6 m=49
